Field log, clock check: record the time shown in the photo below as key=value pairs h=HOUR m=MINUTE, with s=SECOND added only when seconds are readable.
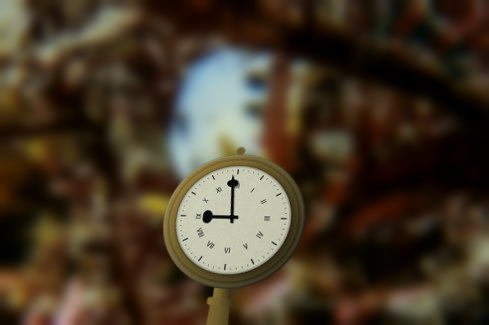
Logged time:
h=8 m=59
